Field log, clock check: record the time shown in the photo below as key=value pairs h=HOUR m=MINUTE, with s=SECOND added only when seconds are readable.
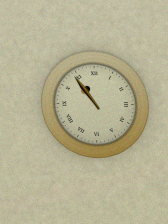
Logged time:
h=10 m=54
